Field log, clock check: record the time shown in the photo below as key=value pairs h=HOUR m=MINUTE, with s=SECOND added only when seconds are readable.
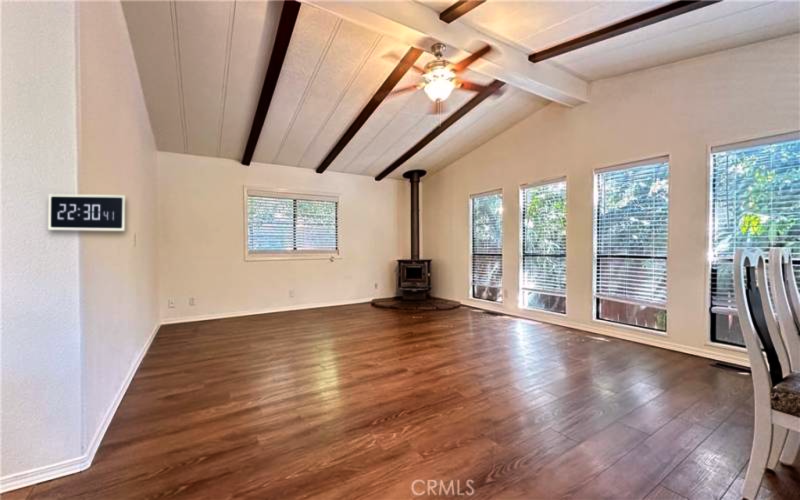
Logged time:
h=22 m=30
